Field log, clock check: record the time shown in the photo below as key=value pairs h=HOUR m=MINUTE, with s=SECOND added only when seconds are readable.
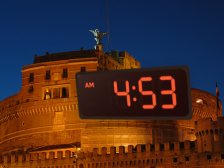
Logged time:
h=4 m=53
